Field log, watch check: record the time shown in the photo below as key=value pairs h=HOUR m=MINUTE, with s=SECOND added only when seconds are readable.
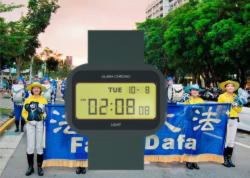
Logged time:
h=2 m=8
